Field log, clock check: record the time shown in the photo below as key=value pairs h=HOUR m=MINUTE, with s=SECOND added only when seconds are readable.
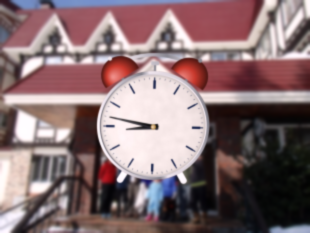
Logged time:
h=8 m=47
